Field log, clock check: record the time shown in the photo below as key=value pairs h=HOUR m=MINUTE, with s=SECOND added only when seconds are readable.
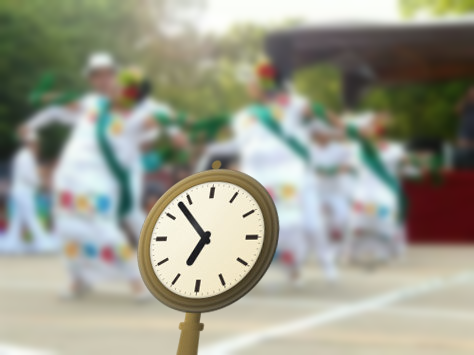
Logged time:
h=6 m=53
